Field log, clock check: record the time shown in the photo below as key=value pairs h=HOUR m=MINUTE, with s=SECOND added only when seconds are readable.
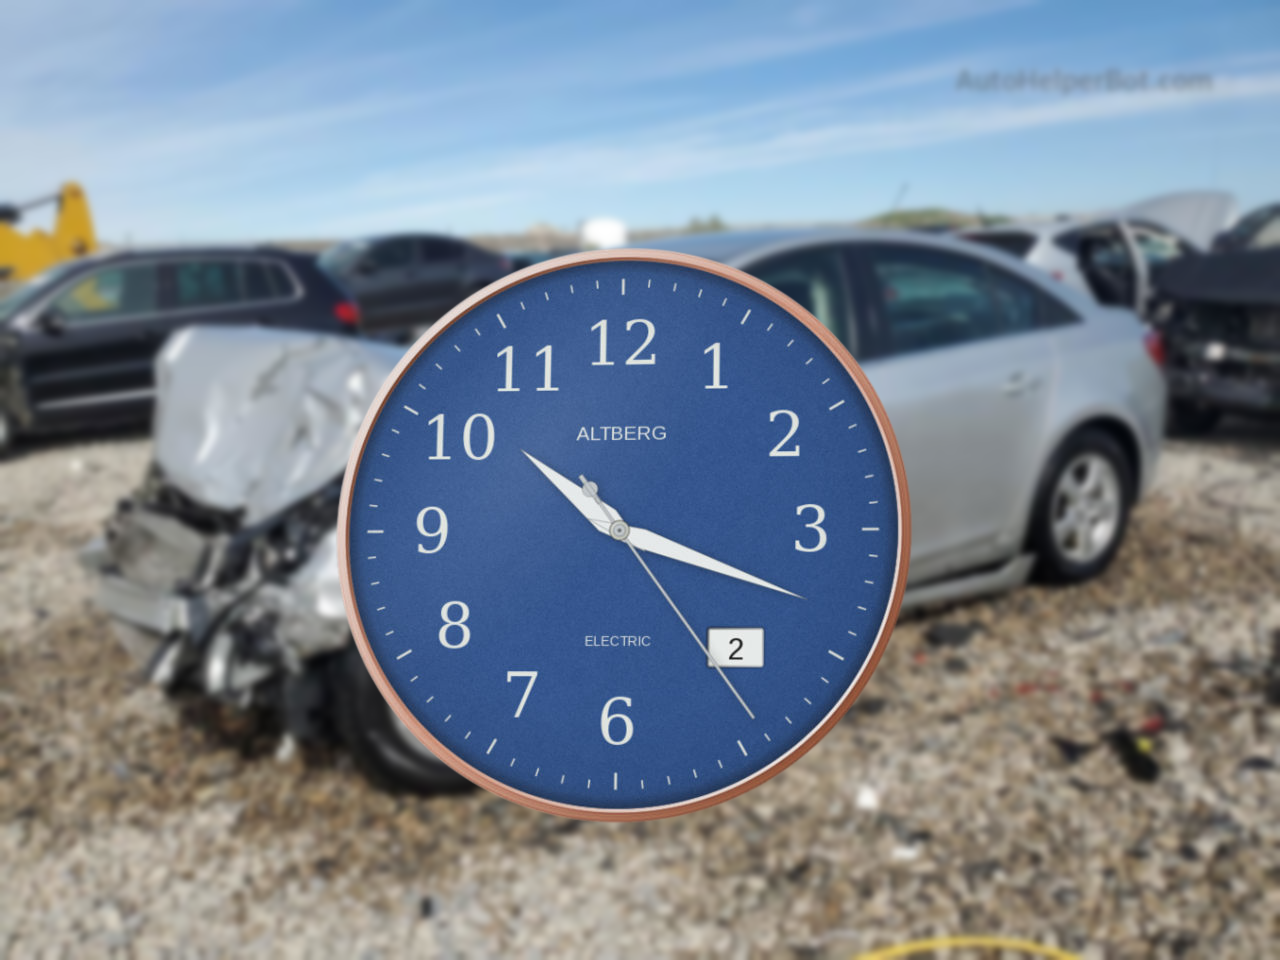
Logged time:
h=10 m=18 s=24
